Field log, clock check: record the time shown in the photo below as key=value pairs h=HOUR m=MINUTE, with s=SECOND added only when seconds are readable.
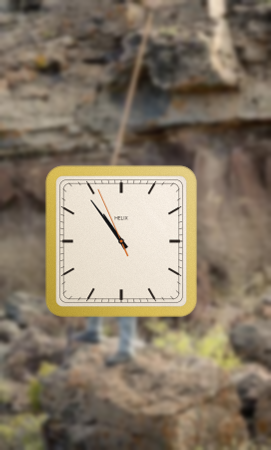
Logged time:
h=10 m=53 s=56
